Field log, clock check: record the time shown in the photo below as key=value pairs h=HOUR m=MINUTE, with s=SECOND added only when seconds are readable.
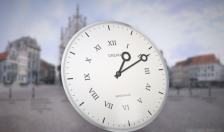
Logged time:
h=1 m=11
